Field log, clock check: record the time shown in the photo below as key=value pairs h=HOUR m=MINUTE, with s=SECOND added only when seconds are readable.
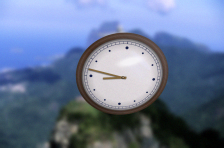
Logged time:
h=8 m=47
